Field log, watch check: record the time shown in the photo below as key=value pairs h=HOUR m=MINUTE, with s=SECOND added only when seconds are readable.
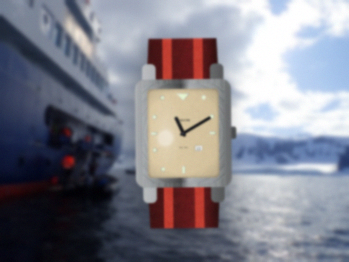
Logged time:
h=11 m=10
